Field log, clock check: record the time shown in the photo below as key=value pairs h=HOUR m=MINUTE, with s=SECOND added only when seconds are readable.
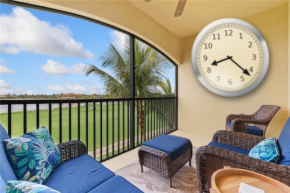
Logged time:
h=8 m=22
